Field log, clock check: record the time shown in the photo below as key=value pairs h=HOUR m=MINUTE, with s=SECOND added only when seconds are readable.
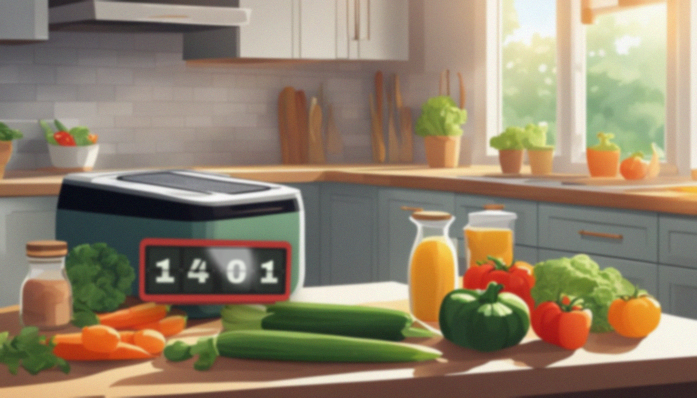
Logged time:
h=14 m=1
